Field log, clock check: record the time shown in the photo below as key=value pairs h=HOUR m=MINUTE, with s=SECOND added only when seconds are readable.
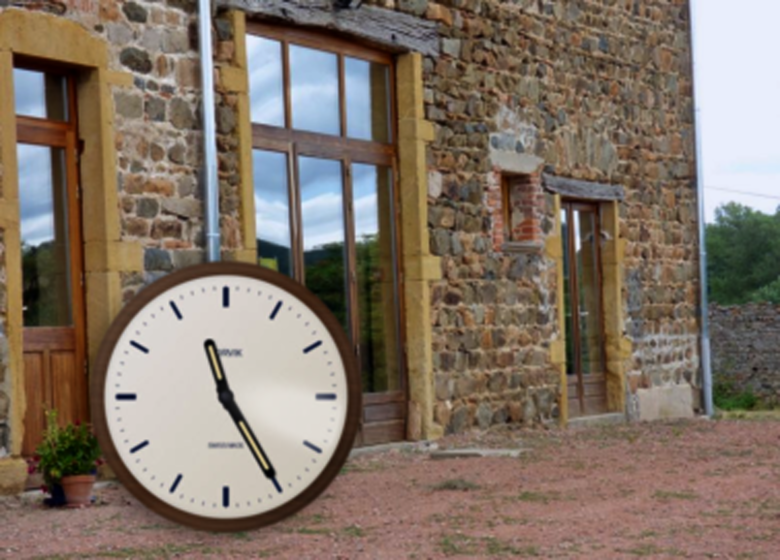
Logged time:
h=11 m=25
